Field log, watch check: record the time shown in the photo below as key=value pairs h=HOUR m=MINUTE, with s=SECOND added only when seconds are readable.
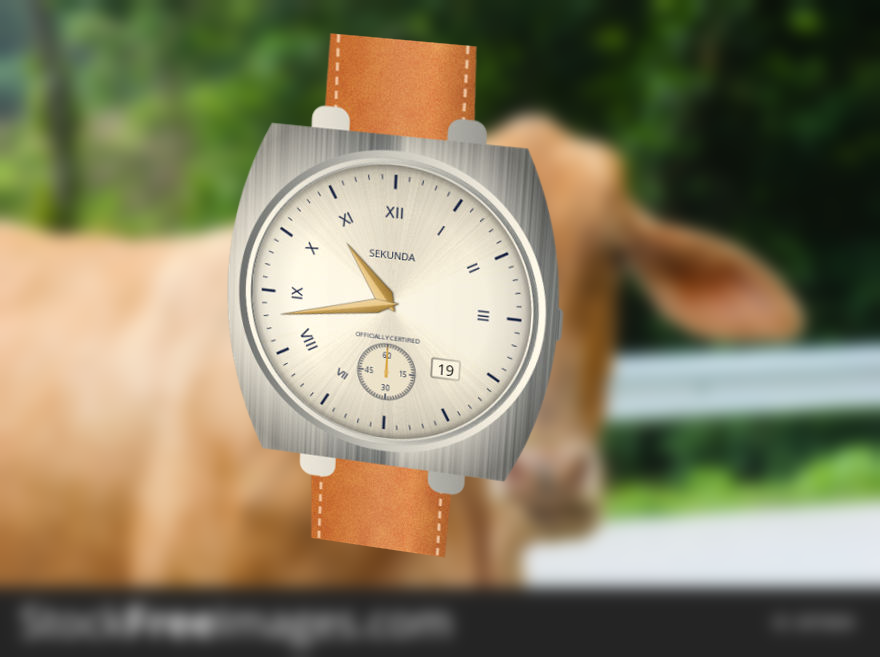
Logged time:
h=10 m=43
